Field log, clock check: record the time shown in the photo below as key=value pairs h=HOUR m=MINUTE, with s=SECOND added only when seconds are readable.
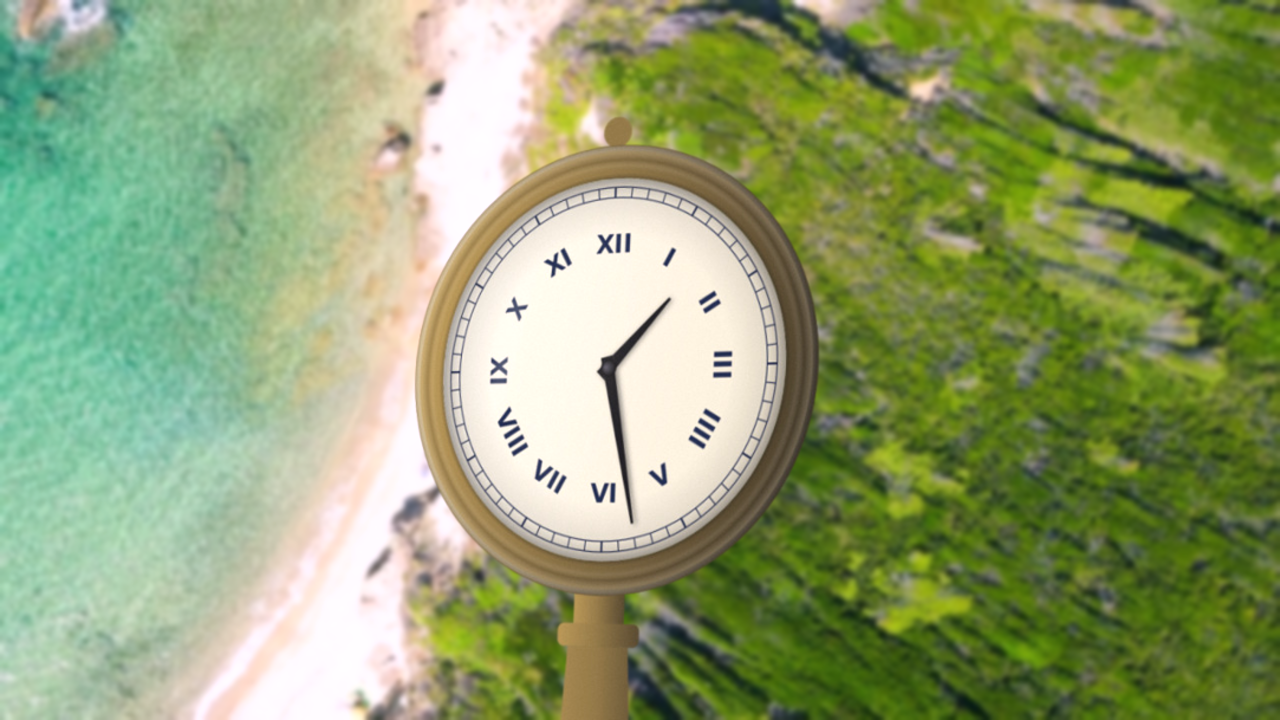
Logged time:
h=1 m=28
